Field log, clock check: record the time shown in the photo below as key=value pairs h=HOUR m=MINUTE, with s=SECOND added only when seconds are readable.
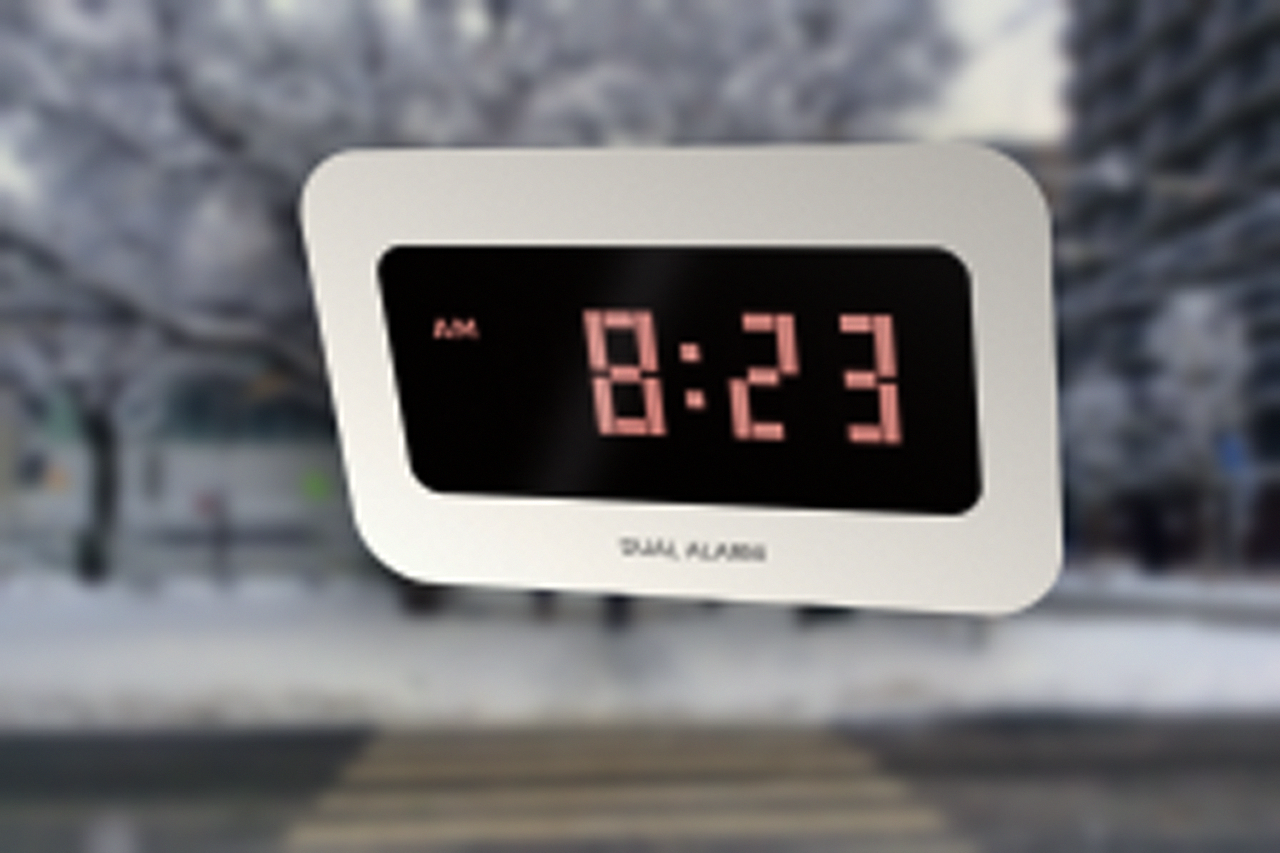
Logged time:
h=8 m=23
